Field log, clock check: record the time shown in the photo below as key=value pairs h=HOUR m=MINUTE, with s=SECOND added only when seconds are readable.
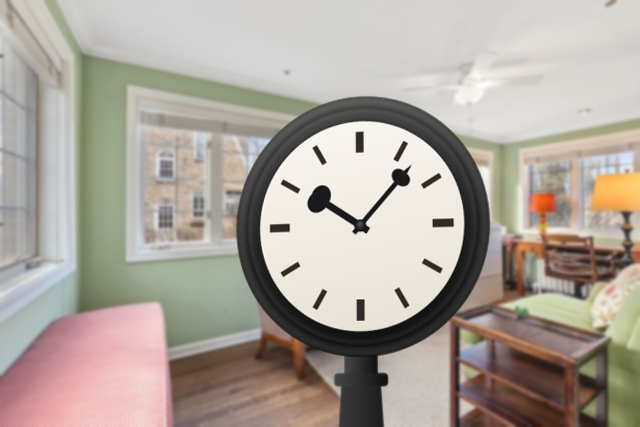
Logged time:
h=10 m=7
